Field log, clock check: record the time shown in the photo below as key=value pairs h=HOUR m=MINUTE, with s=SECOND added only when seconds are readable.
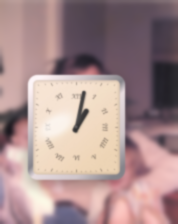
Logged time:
h=1 m=2
